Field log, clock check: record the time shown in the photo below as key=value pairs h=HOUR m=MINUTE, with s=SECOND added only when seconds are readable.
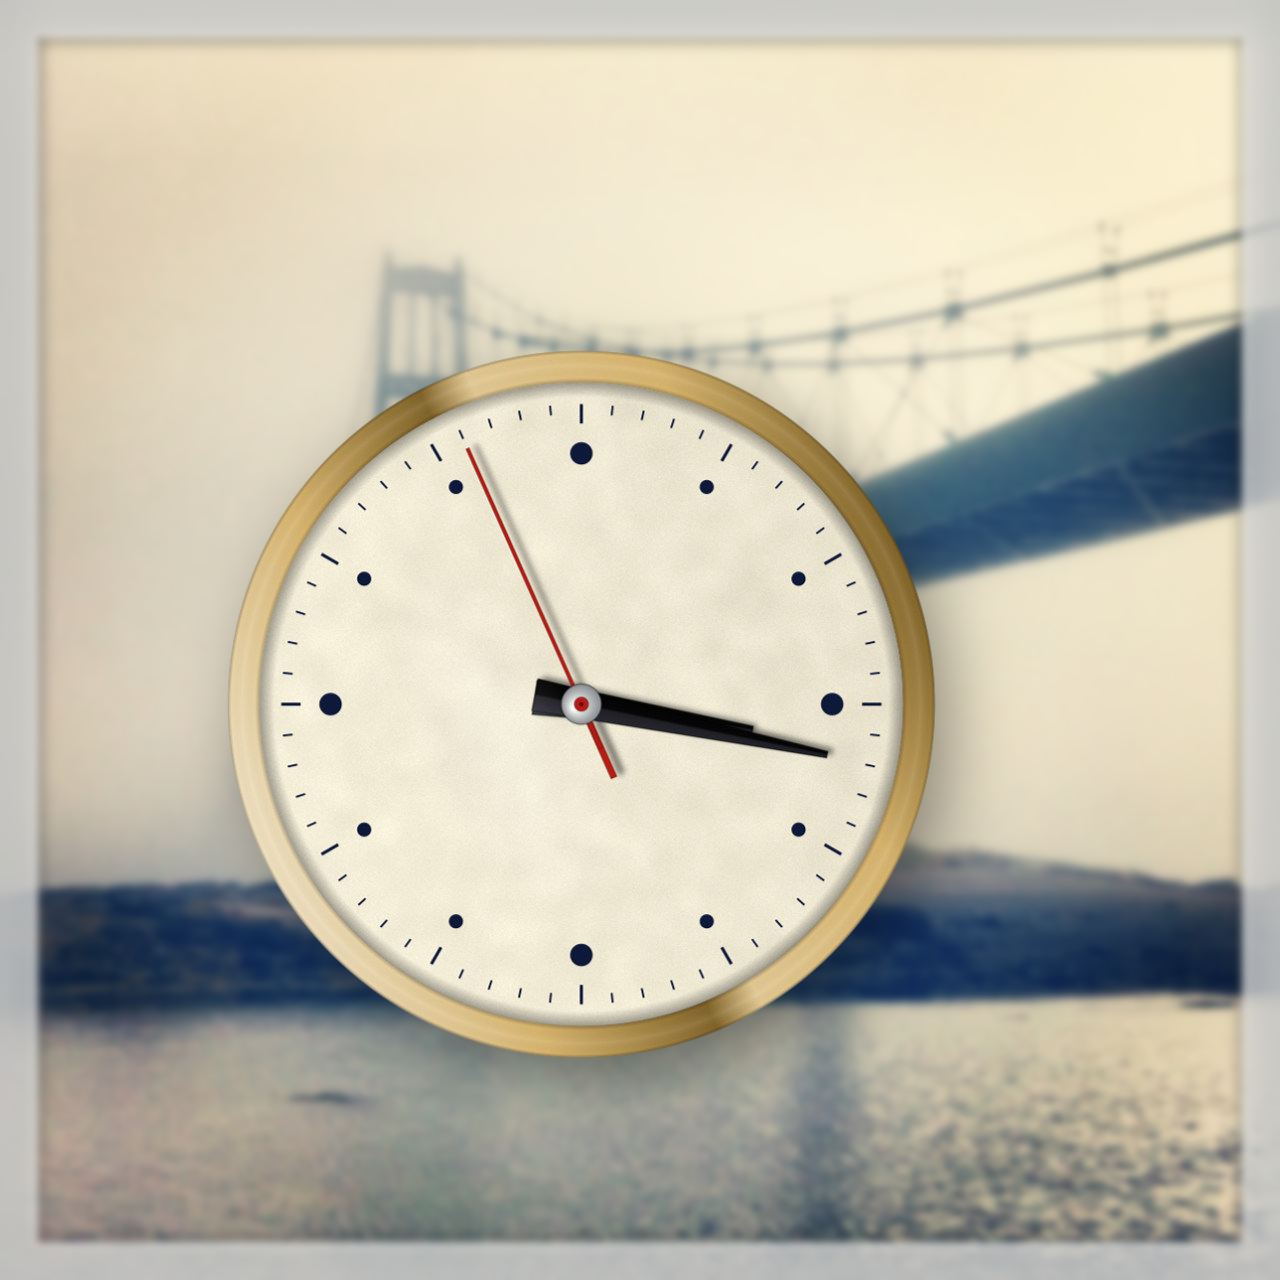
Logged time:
h=3 m=16 s=56
